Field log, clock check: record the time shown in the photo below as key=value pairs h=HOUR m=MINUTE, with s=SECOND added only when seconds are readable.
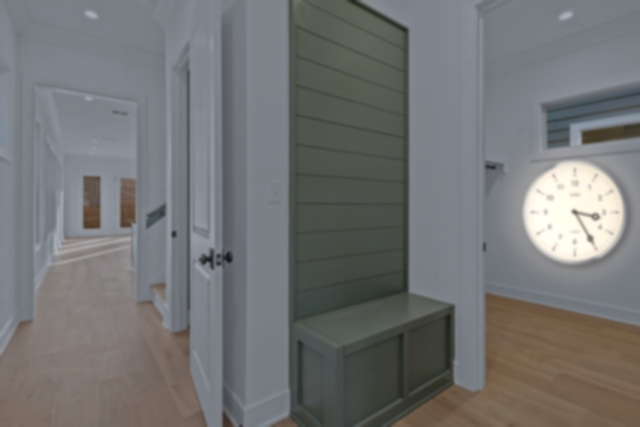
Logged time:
h=3 m=25
